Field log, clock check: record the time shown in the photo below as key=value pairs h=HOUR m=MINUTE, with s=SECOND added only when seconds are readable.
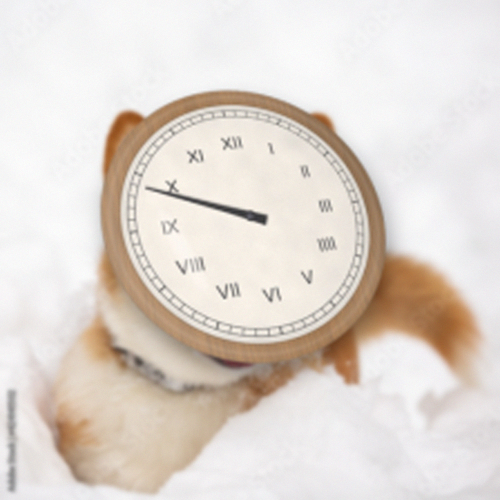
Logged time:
h=9 m=49
